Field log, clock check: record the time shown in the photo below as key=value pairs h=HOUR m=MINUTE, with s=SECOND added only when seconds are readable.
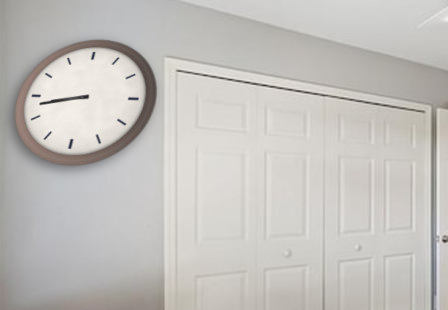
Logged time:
h=8 m=43
